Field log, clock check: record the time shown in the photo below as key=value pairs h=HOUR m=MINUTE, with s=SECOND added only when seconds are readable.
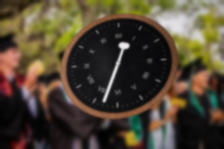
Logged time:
h=12 m=33
